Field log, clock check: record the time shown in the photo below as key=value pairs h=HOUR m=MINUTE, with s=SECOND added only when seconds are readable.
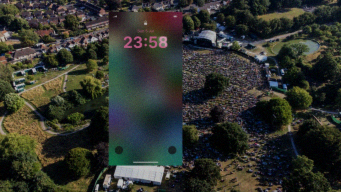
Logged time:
h=23 m=58
